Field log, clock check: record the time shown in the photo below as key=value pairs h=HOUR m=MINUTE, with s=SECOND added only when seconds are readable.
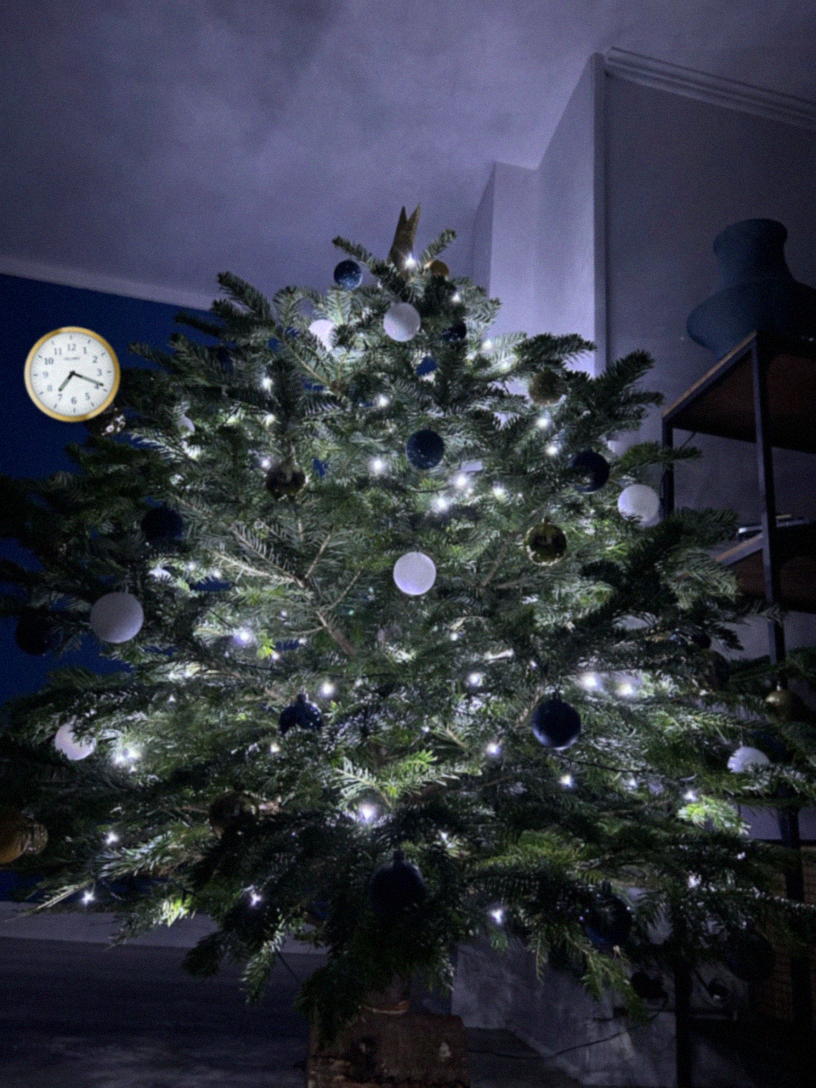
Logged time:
h=7 m=19
